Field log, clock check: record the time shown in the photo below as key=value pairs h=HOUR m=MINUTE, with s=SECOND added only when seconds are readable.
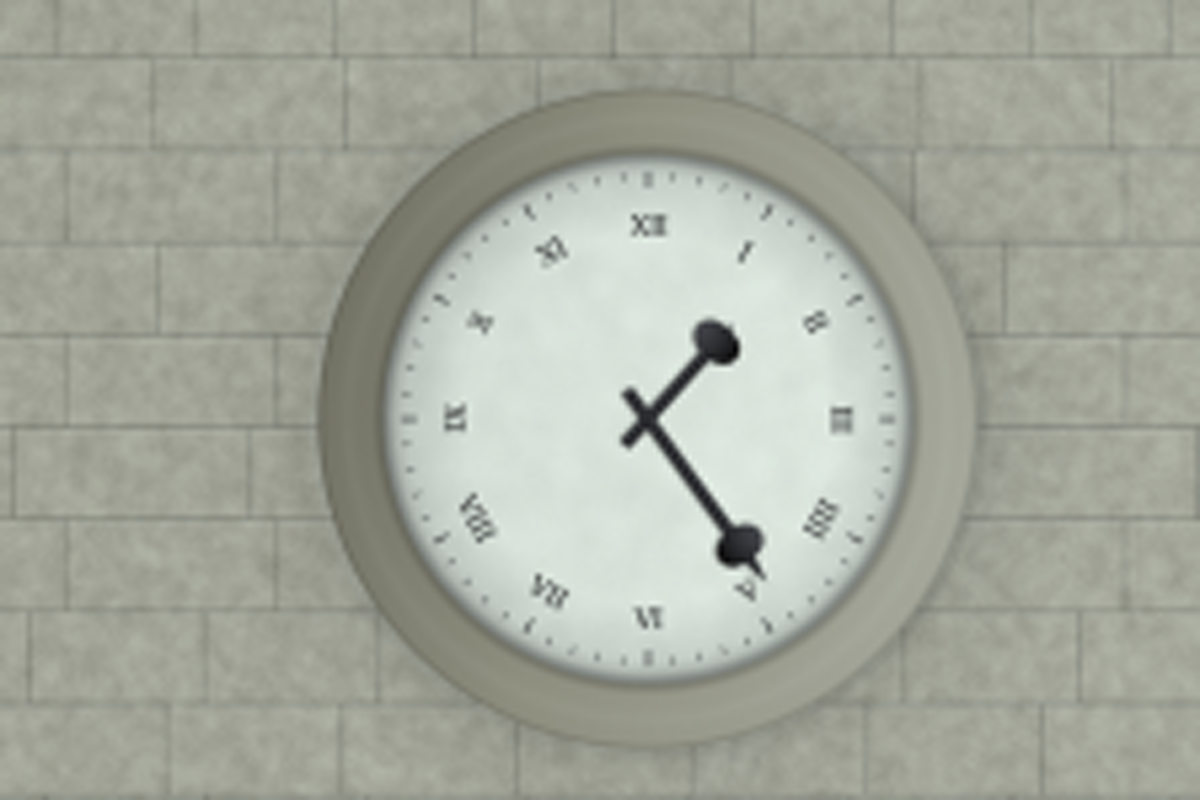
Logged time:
h=1 m=24
